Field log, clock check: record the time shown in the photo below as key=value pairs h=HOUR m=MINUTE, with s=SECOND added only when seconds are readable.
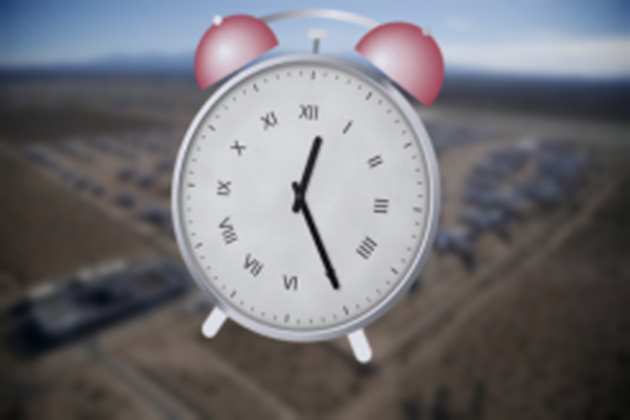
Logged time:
h=12 m=25
